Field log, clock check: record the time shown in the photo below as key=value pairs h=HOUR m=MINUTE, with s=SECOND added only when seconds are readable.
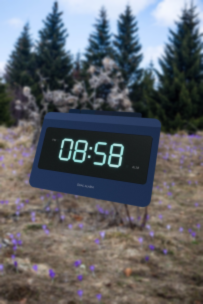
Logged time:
h=8 m=58
